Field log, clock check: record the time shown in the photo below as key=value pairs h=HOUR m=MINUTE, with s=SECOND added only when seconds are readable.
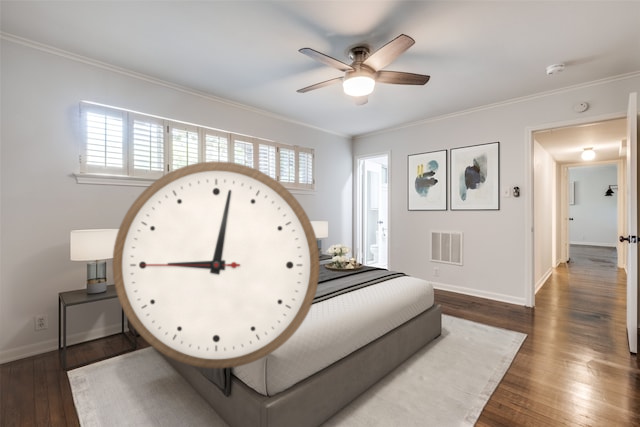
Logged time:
h=9 m=1 s=45
